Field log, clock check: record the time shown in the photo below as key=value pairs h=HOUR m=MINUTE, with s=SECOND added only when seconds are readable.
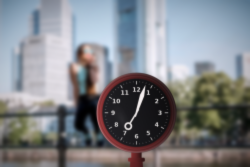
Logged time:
h=7 m=3
